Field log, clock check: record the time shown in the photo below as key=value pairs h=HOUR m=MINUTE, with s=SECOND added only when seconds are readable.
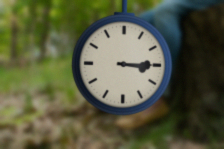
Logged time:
h=3 m=15
